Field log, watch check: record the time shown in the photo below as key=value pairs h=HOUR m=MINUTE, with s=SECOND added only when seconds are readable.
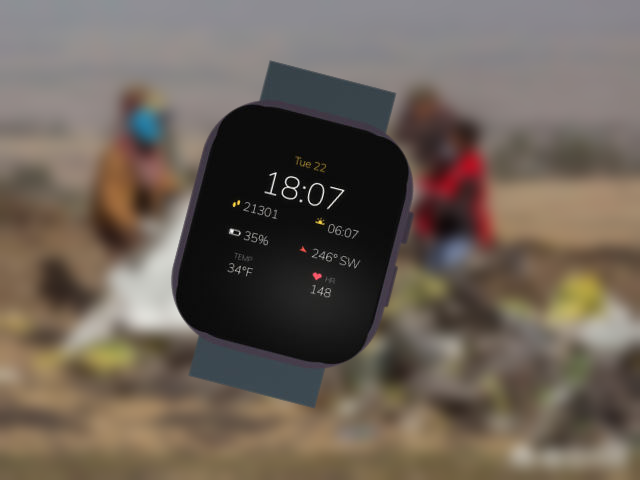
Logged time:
h=18 m=7
